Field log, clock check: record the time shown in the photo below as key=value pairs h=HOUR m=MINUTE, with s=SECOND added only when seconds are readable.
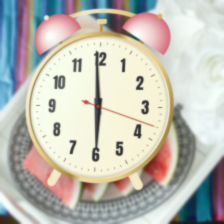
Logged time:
h=5 m=59 s=18
